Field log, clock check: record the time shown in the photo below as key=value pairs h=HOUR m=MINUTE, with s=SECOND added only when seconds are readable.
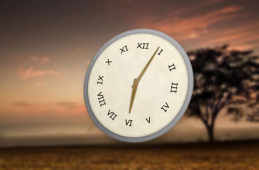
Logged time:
h=6 m=4
